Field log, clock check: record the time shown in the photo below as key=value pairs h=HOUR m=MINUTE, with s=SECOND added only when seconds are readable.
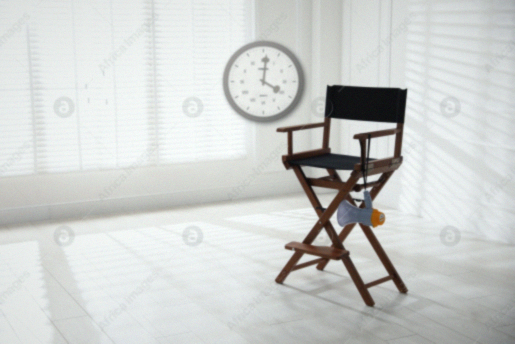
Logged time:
h=4 m=1
